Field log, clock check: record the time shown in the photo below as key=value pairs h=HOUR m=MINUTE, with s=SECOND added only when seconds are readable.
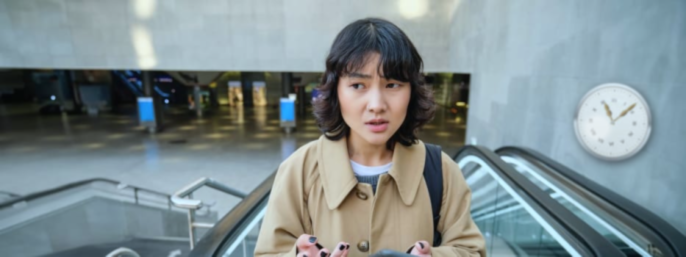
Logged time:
h=11 m=8
